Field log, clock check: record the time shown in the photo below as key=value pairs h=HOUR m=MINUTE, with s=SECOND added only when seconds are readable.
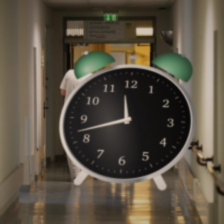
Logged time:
h=11 m=42
